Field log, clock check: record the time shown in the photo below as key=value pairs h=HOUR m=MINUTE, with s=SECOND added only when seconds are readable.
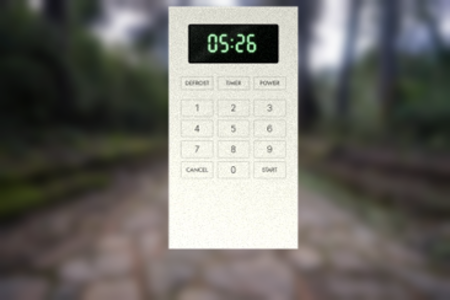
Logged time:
h=5 m=26
